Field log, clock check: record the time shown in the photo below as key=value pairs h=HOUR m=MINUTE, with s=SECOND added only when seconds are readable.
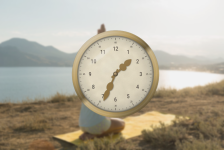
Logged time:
h=1 m=34
